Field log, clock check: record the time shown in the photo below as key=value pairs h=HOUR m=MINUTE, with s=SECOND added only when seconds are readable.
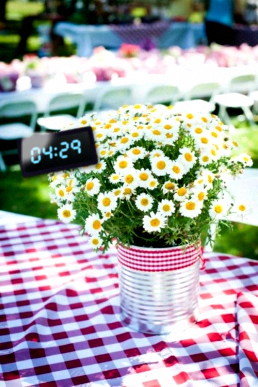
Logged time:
h=4 m=29
